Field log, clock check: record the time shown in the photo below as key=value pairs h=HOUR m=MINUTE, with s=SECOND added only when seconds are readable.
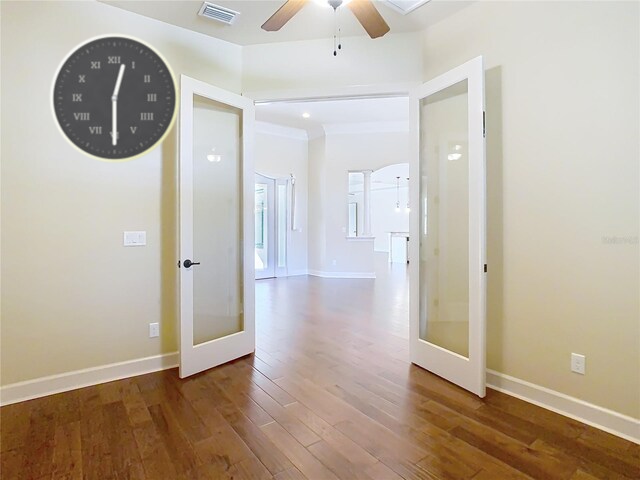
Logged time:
h=12 m=30
